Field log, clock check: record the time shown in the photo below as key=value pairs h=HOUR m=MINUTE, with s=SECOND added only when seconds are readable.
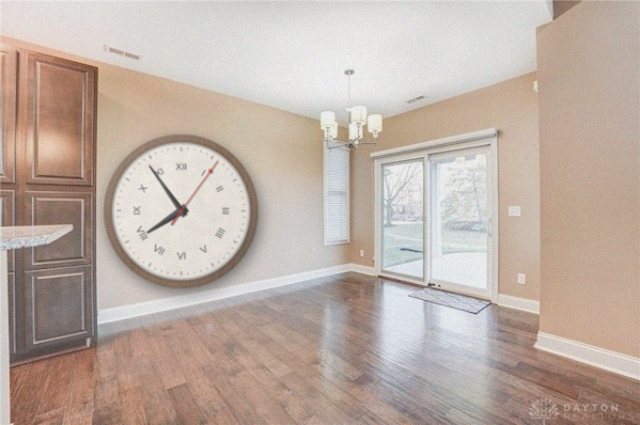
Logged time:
h=7 m=54 s=6
